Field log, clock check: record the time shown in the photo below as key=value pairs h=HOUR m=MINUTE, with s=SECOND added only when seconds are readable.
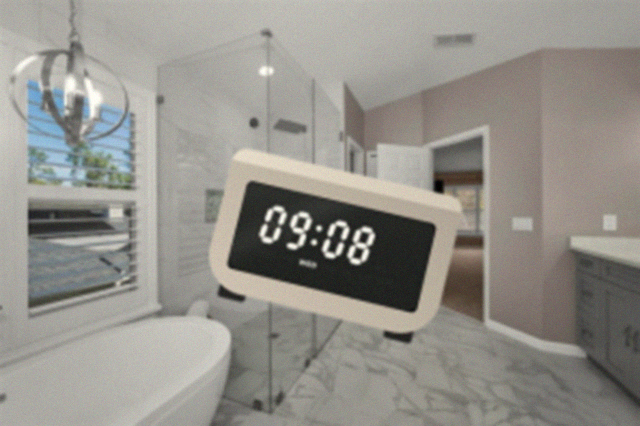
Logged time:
h=9 m=8
